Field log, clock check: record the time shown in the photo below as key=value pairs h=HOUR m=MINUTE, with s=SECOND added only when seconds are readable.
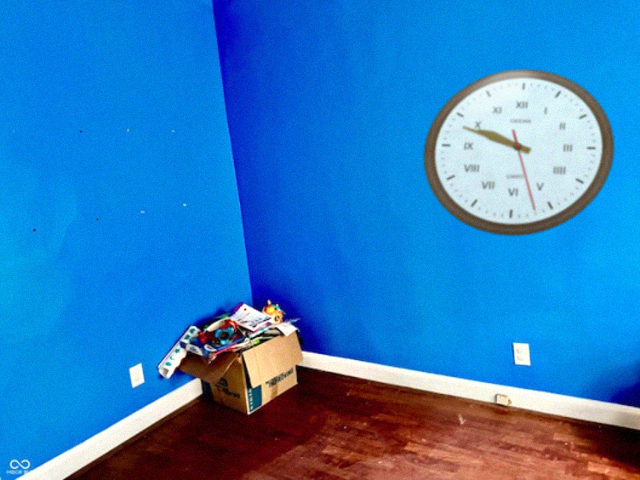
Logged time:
h=9 m=48 s=27
